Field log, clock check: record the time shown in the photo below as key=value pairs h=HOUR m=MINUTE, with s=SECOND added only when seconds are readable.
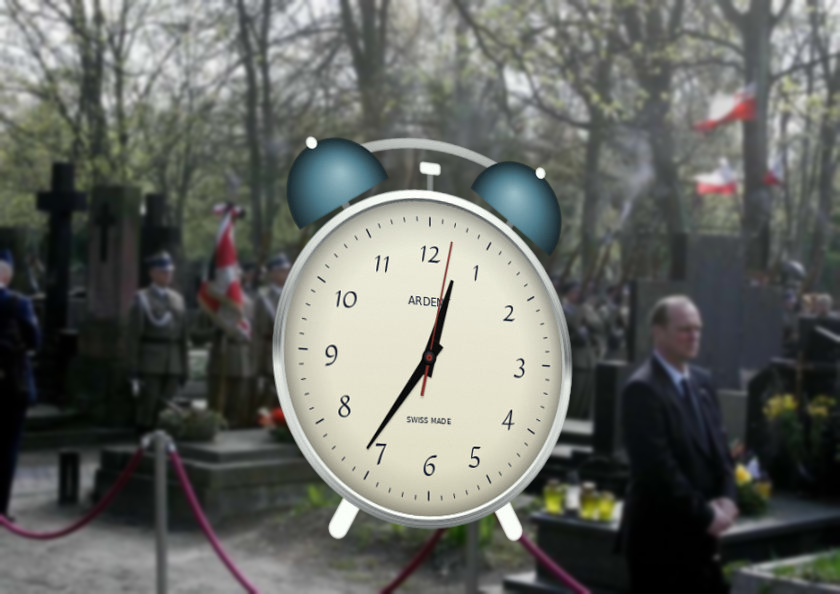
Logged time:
h=12 m=36 s=2
